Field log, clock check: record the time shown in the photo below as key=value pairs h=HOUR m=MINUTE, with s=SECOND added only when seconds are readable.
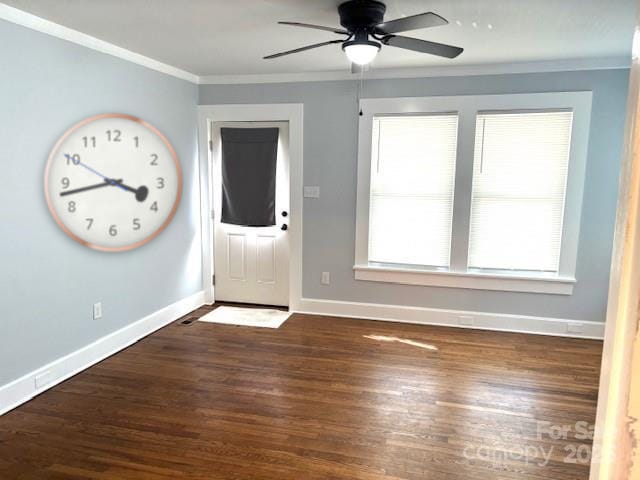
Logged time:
h=3 m=42 s=50
